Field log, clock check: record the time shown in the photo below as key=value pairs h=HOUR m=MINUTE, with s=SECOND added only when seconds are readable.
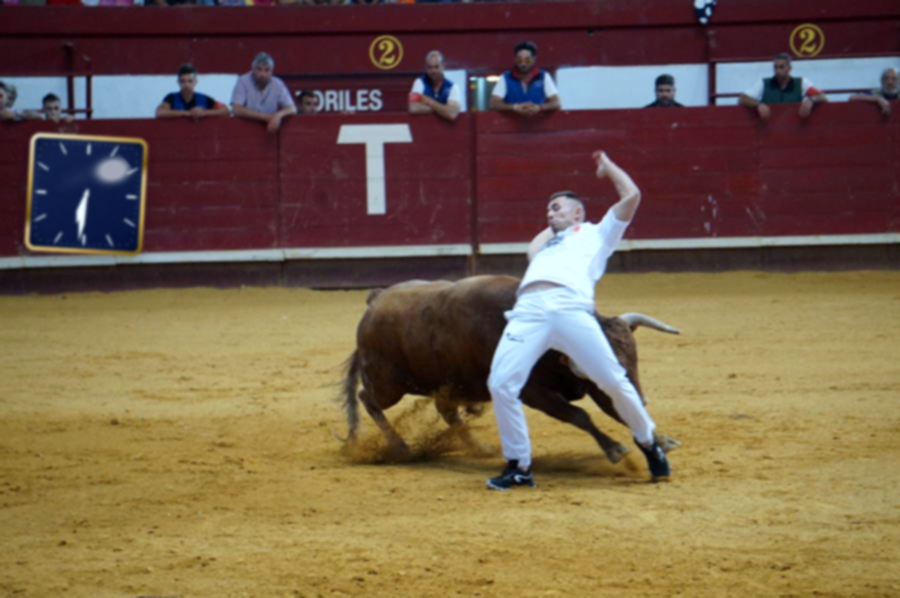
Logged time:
h=6 m=31
